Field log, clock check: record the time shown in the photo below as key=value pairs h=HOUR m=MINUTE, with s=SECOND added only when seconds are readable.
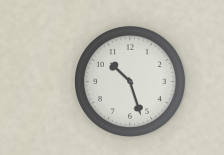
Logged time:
h=10 m=27
